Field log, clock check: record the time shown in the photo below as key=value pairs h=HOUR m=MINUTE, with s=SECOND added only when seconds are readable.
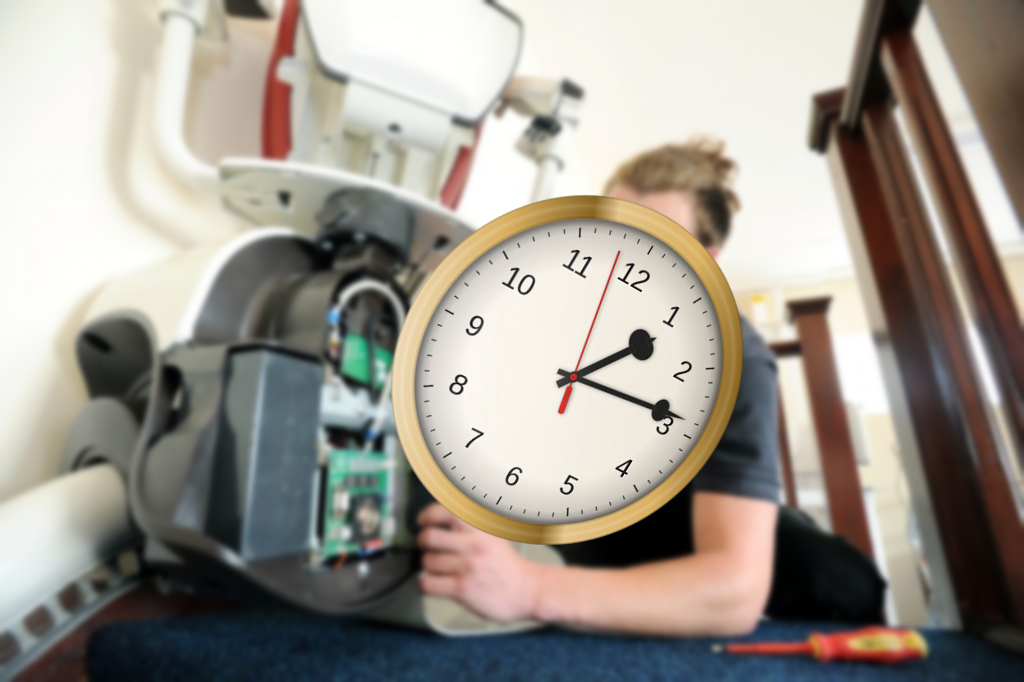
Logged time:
h=1 m=13 s=58
